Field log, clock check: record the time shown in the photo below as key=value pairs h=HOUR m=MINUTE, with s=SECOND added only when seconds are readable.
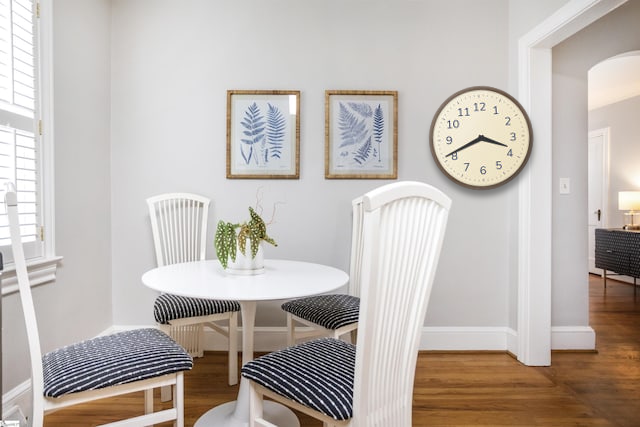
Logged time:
h=3 m=41
